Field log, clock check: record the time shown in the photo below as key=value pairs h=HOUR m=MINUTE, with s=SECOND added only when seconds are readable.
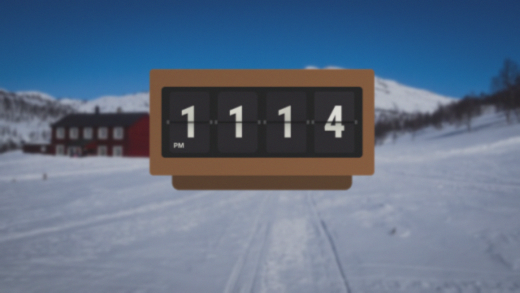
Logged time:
h=11 m=14
